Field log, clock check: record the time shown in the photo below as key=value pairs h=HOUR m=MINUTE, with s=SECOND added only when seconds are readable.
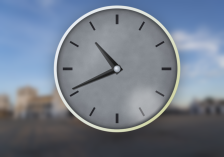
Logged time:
h=10 m=41
